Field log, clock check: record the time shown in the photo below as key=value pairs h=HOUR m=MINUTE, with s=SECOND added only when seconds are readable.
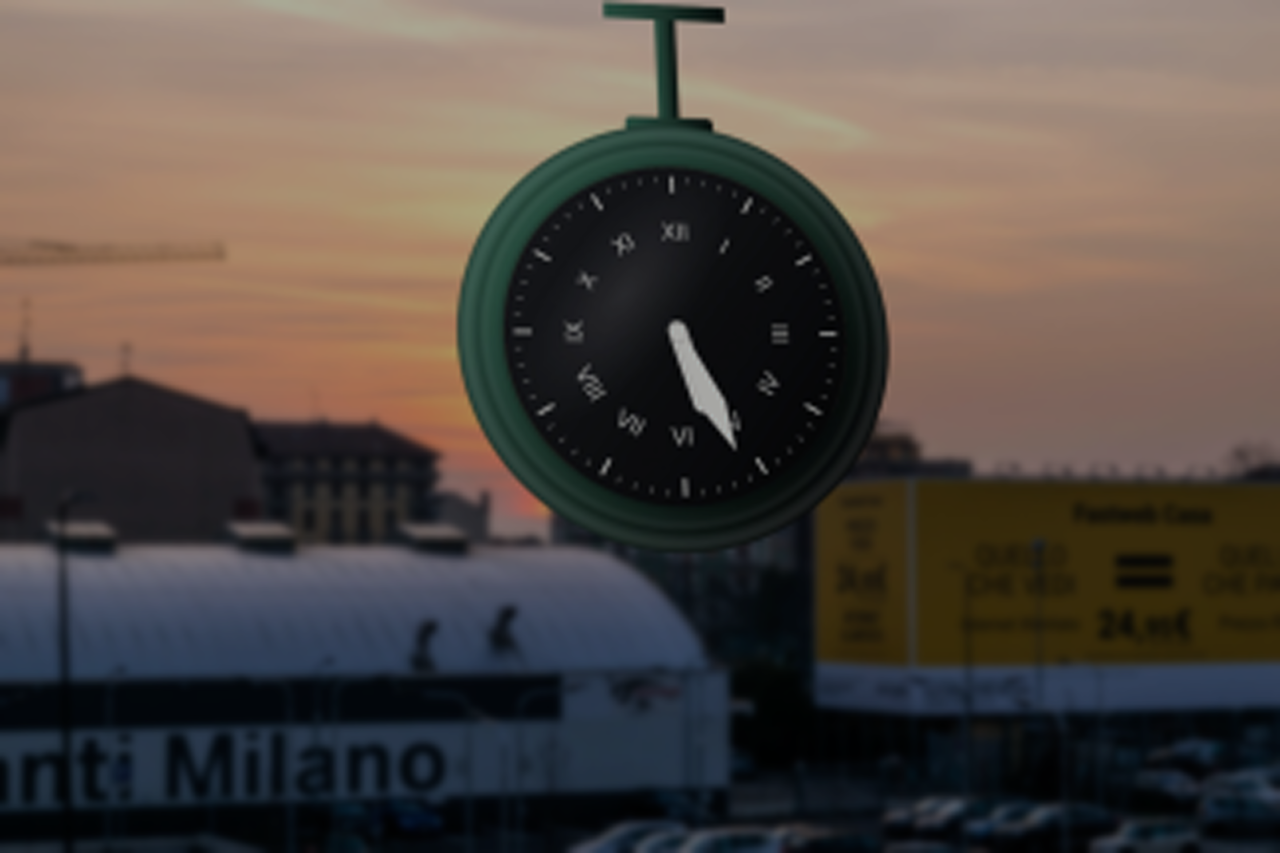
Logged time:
h=5 m=26
